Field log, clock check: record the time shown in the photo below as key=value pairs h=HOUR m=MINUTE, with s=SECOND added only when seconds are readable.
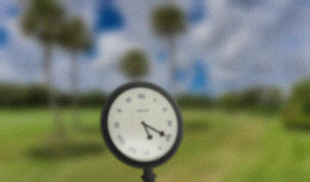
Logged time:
h=5 m=20
